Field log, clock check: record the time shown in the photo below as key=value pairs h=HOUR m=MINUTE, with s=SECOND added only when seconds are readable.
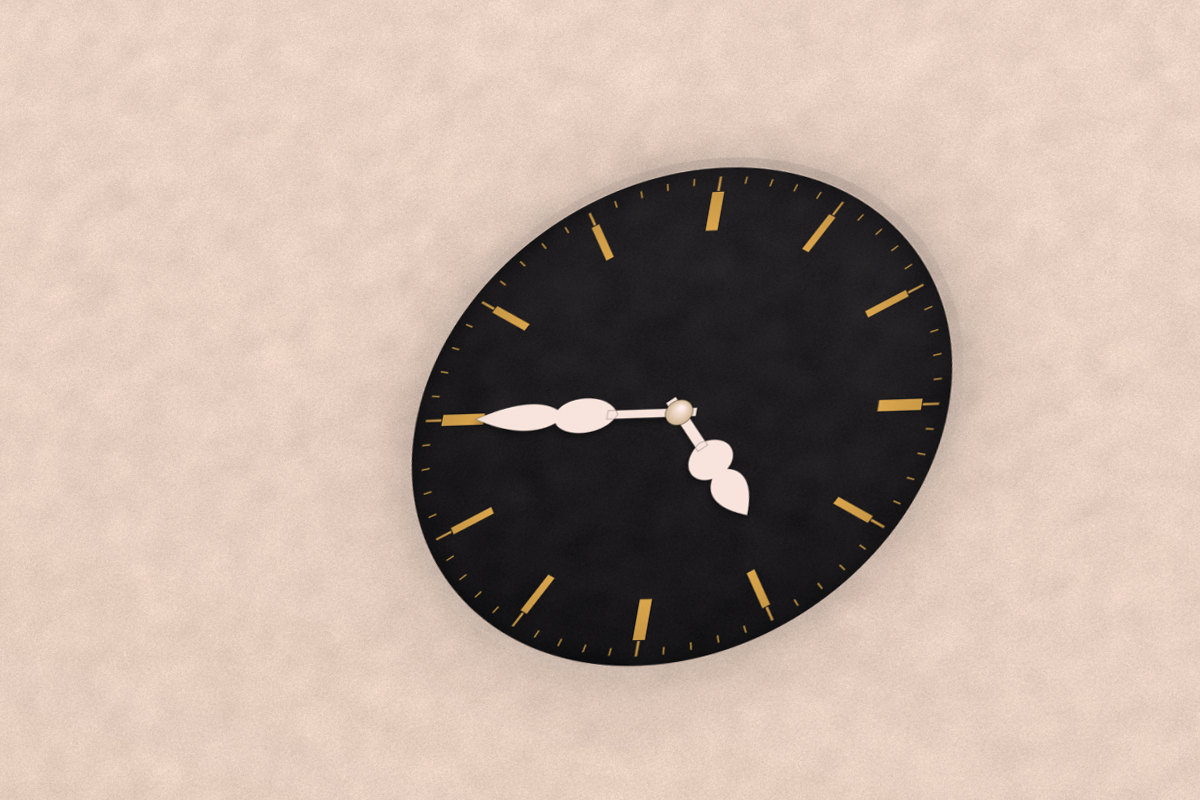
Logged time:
h=4 m=45
